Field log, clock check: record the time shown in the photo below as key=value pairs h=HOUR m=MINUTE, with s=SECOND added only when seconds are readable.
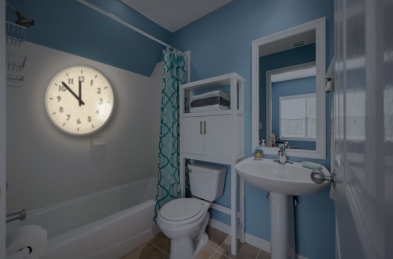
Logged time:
h=11 m=52
